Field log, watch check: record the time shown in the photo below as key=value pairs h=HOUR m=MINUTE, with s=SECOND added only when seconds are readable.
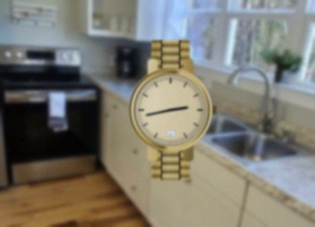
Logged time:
h=2 m=43
